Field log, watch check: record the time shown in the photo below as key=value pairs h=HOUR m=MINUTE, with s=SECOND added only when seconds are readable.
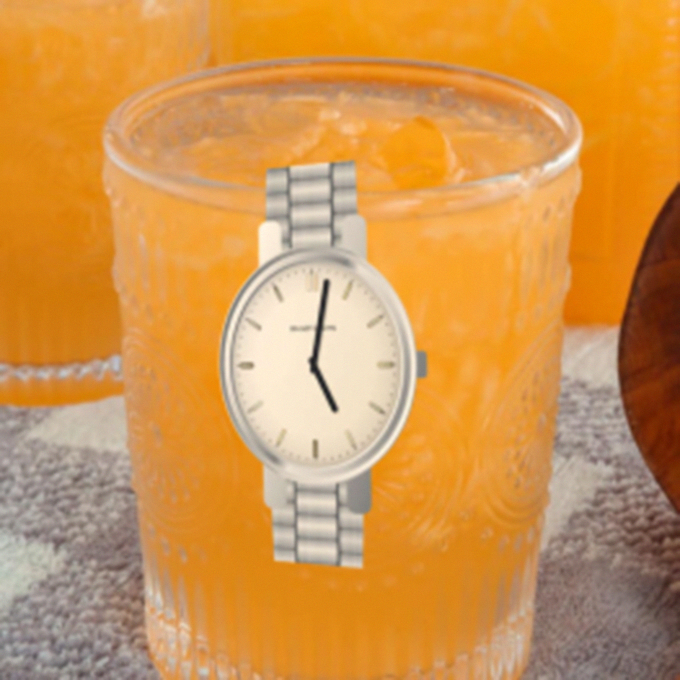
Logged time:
h=5 m=2
